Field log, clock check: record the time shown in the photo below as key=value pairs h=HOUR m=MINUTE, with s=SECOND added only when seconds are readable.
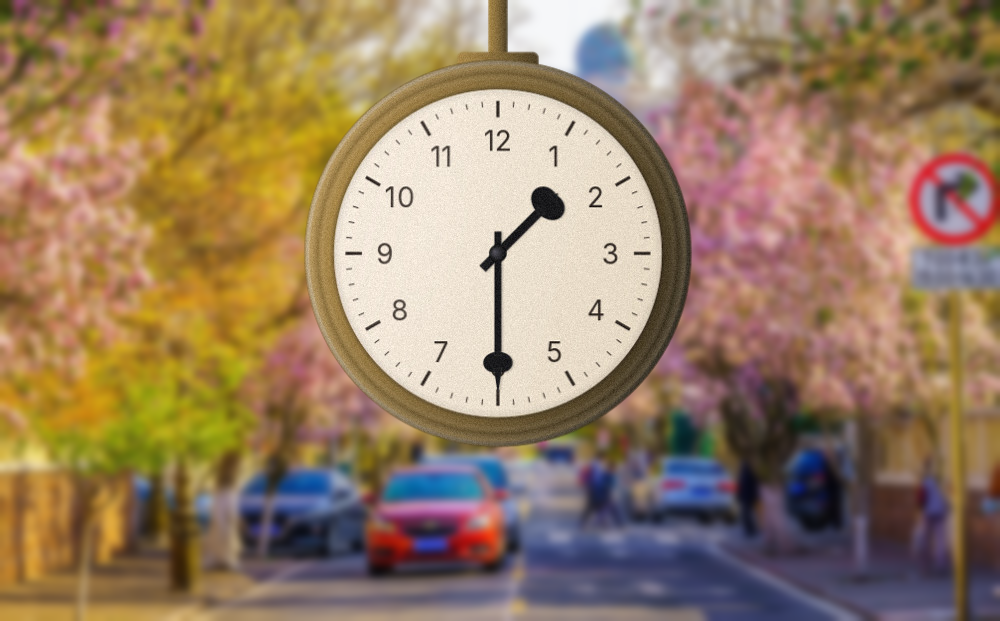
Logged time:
h=1 m=30
